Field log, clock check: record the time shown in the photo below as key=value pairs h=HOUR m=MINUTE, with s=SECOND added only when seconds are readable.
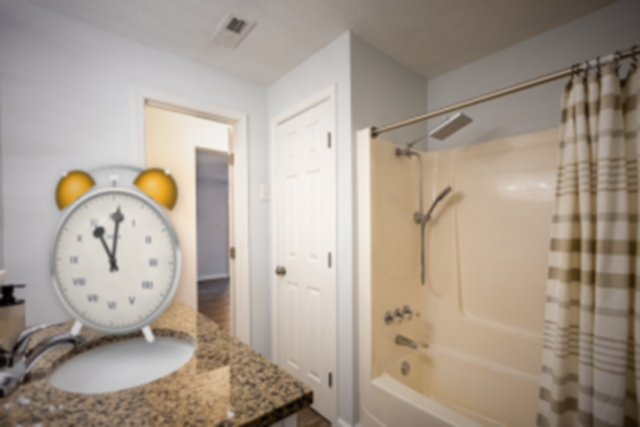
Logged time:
h=11 m=1
